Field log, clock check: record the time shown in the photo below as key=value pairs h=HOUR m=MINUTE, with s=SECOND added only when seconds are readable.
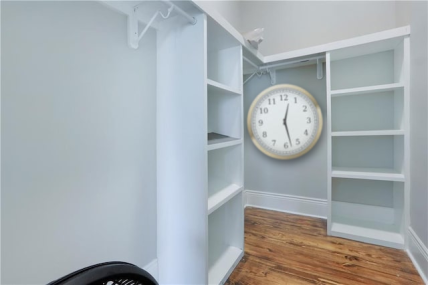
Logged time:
h=12 m=28
